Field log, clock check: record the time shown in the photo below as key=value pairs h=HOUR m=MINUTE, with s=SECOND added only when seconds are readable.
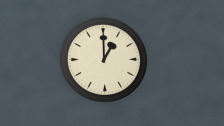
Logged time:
h=1 m=0
